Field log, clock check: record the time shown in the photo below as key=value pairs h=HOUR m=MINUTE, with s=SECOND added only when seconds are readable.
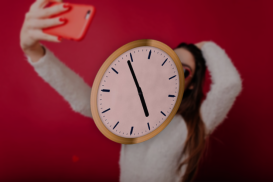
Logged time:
h=4 m=54
